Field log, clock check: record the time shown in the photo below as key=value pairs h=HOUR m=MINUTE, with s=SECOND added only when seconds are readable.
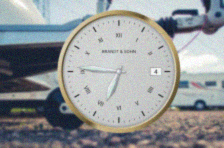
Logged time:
h=6 m=46
